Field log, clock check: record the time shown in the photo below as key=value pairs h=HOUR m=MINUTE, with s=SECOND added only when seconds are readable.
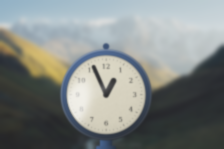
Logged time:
h=12 m=56
